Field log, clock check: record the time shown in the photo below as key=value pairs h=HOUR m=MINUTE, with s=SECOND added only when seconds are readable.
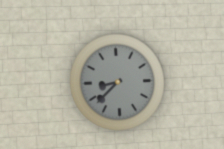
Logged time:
h=8 m=38
